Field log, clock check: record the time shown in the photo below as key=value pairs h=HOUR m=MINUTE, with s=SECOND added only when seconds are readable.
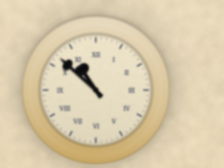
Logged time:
h=10 m=52
